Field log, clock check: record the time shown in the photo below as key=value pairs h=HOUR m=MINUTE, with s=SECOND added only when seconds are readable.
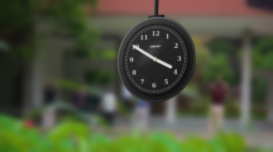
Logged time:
h=3 m=50
